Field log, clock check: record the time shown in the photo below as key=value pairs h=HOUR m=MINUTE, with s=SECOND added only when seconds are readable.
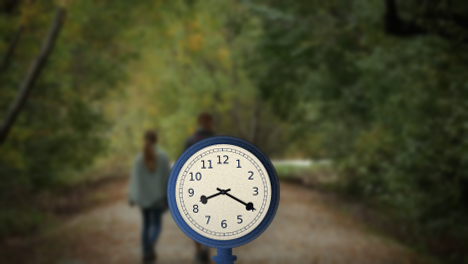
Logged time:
h=8 m=20
